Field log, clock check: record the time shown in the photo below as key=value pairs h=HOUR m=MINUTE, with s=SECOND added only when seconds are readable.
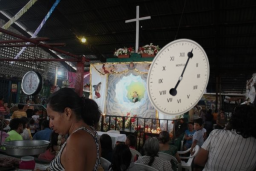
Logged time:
h=7 m=4
